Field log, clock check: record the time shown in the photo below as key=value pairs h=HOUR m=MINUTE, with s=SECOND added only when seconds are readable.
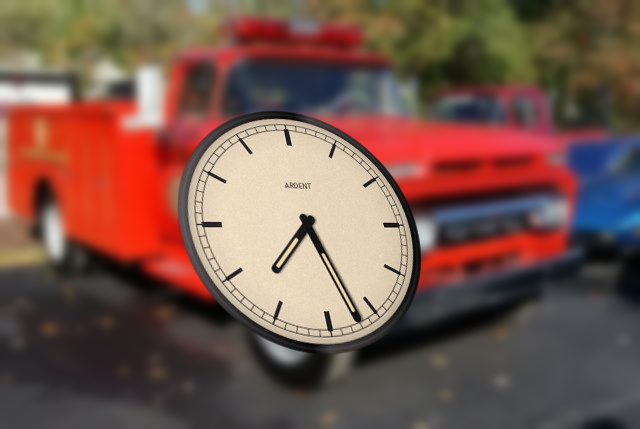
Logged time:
h=7 m=27
